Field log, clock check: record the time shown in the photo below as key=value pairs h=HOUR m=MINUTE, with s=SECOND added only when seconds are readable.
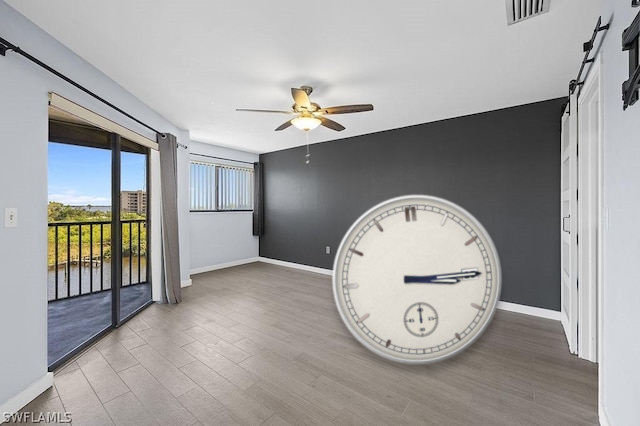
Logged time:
h=3 m=15
